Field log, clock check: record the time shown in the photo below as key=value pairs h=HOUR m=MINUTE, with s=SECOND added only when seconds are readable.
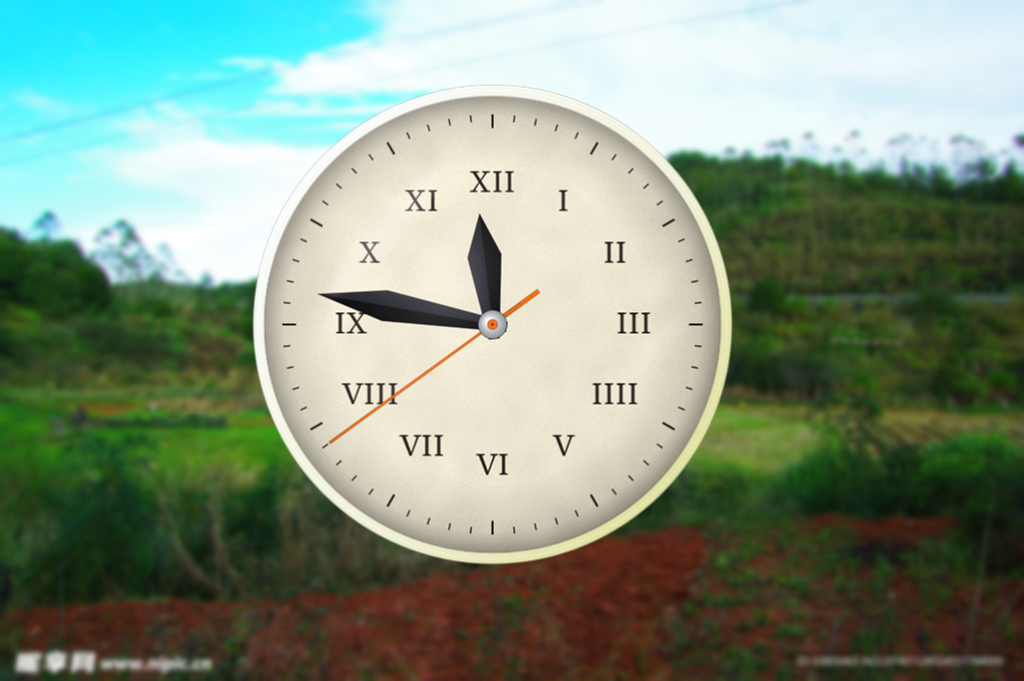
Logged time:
h=11 m=46 s=39
